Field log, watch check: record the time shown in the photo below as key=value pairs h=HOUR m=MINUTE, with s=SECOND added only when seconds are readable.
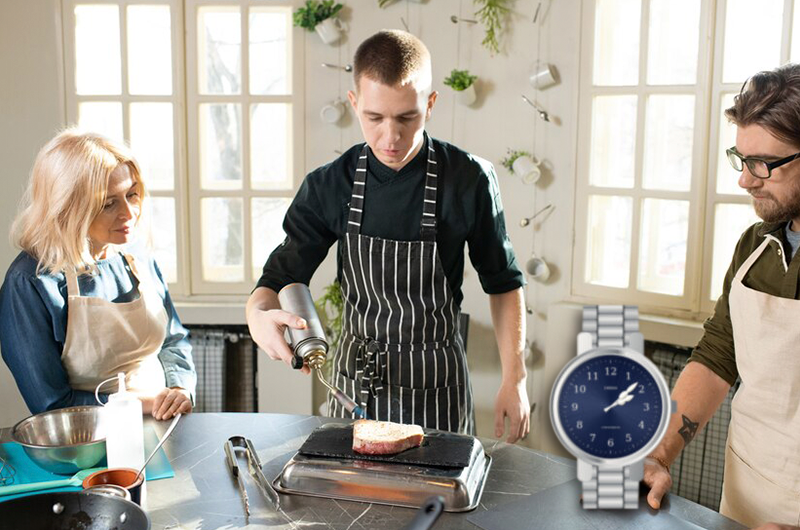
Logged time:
h=2 m=8
